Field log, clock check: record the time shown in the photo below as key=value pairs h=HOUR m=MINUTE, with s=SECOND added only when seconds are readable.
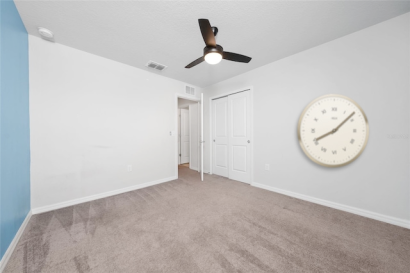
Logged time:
h=8 m=8
